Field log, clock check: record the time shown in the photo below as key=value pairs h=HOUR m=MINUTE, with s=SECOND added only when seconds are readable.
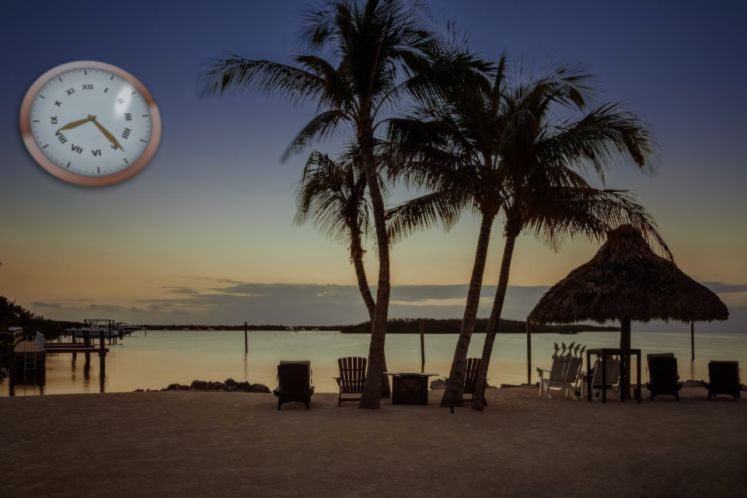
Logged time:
h=8 m=24
